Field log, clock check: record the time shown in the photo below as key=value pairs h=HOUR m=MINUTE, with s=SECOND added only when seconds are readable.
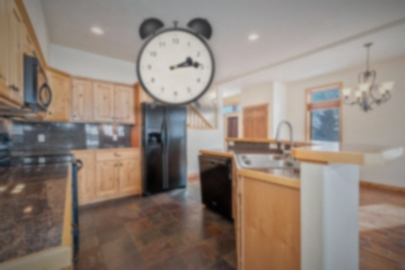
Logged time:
h=2 m=14
